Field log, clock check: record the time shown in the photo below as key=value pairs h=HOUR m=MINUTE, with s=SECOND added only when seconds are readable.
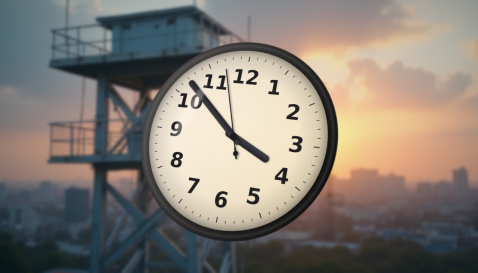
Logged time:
h=3 m=51 s=57
